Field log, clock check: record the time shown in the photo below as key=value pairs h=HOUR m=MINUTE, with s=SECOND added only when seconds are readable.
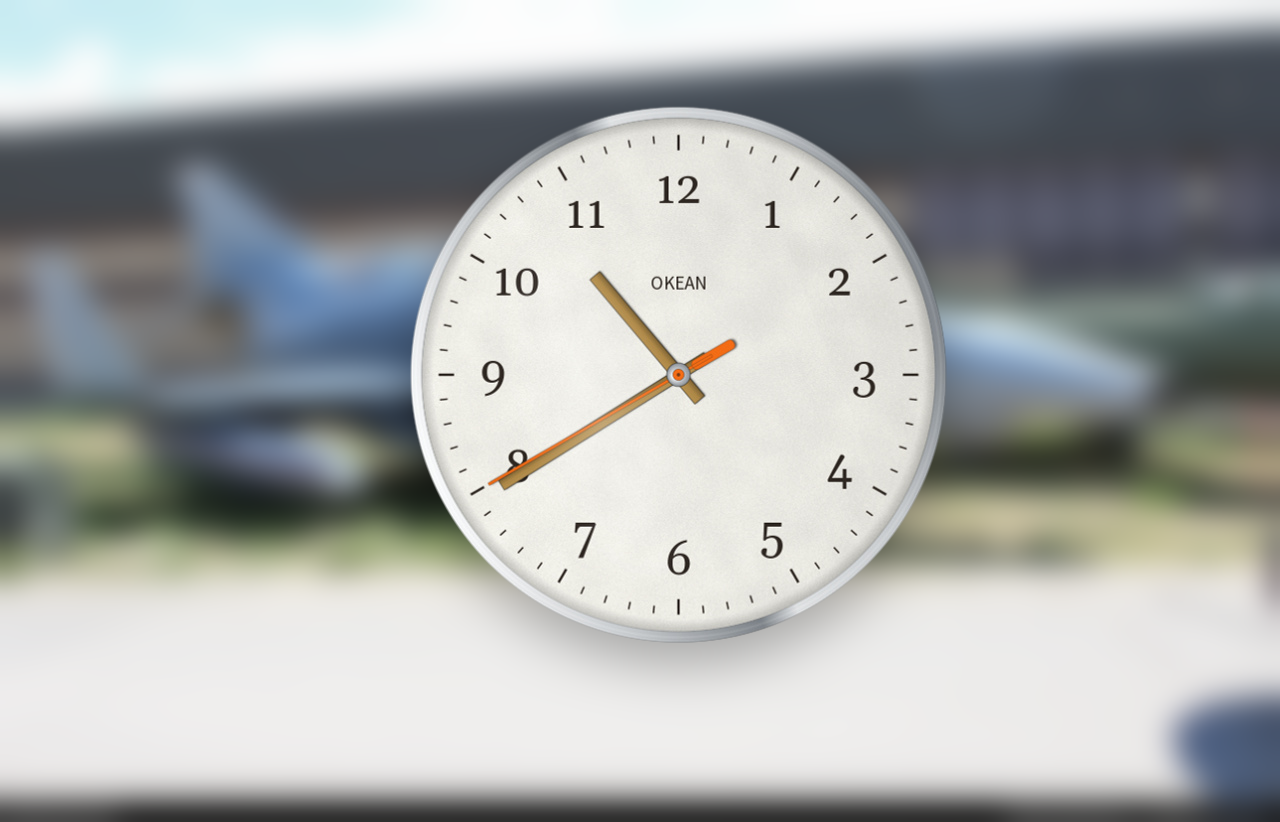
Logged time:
h=10 m=39 s=40
